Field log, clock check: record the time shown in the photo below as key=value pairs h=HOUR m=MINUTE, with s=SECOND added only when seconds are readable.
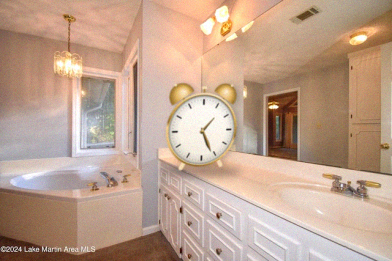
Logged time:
h=1 m=26
